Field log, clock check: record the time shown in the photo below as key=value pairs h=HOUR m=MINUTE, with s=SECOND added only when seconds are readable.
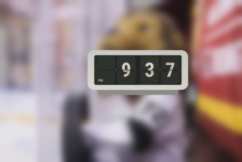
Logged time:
h=9 m=37
